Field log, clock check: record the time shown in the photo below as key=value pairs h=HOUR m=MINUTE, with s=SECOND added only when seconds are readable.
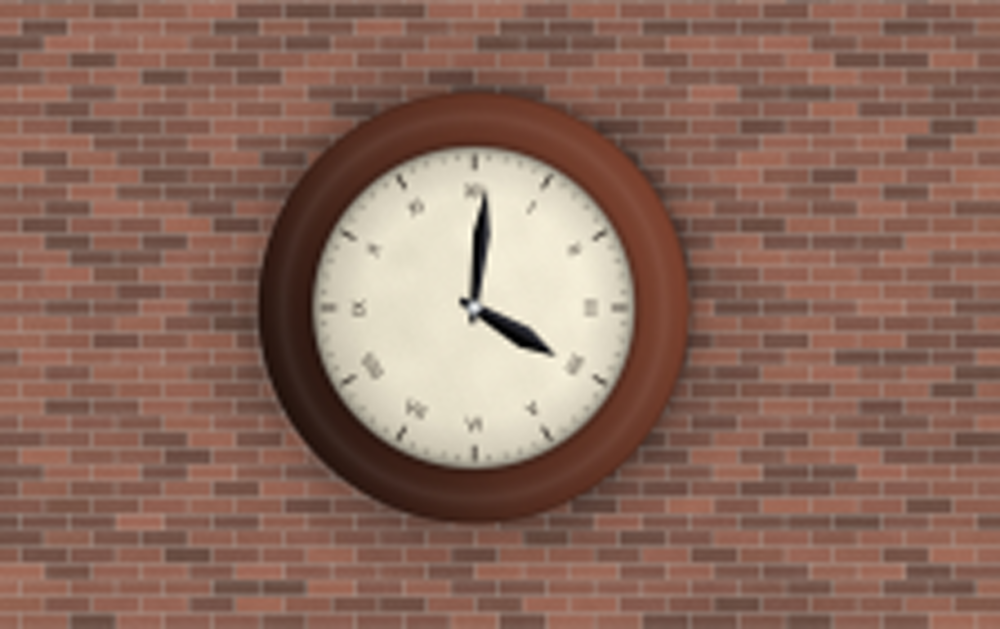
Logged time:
h=4 m=1
